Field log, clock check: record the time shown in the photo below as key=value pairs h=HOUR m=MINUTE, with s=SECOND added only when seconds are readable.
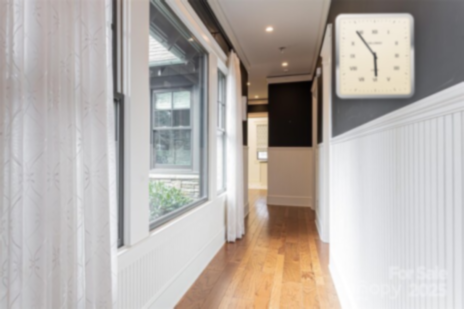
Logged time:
h=5 m=54
